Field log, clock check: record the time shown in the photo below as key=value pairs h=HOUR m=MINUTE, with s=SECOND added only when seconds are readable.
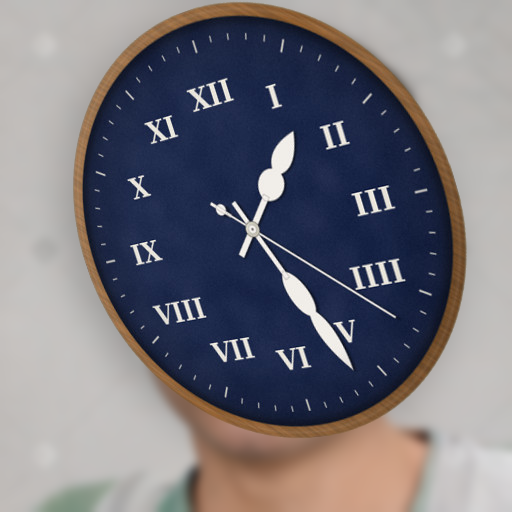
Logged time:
h=1 m=26 s=22
